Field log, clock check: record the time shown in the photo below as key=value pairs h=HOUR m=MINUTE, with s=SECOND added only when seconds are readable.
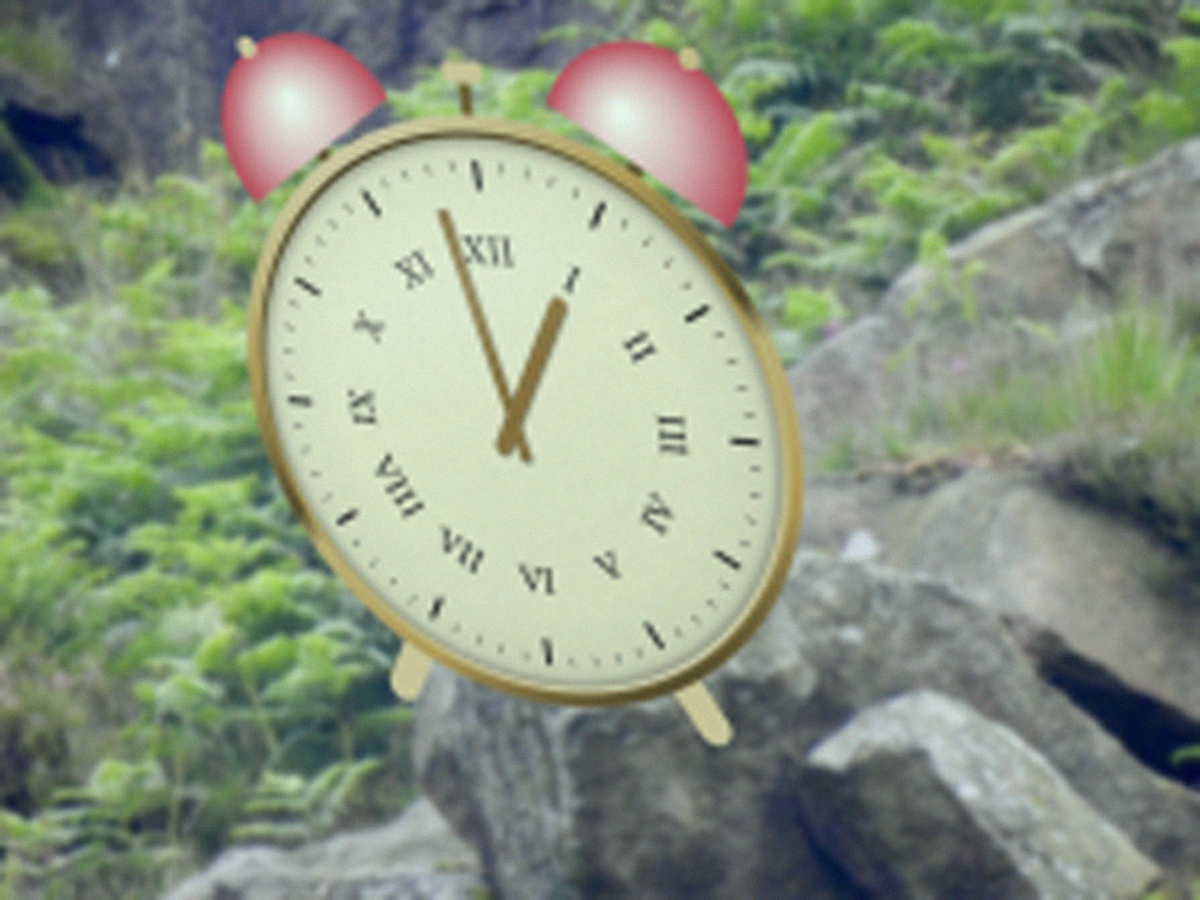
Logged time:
h=12 m=58
